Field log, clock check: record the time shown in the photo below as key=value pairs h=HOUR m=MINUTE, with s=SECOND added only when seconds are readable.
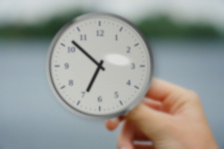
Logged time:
h=6 m=52
